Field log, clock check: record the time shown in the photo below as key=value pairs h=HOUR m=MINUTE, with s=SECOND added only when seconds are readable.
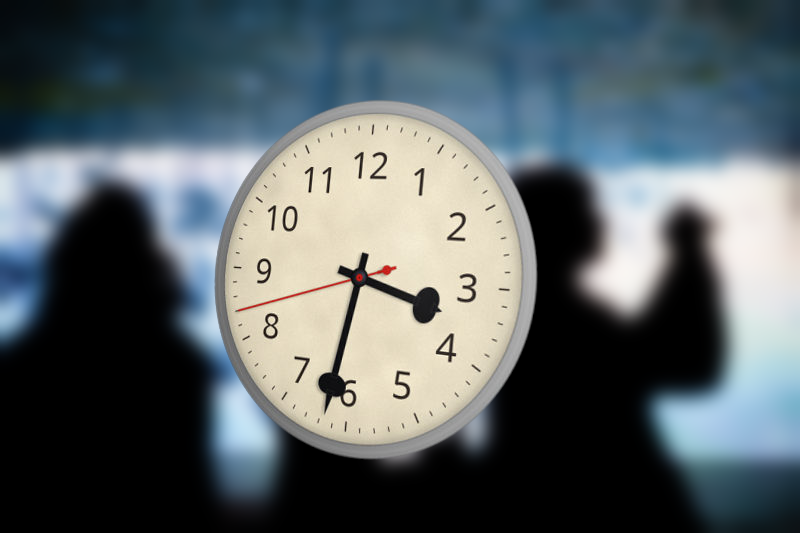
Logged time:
h=3 m=31 s=42
